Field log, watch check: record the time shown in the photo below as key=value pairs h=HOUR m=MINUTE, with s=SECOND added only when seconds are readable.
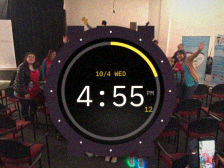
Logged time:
h=4 m=55 s=12
